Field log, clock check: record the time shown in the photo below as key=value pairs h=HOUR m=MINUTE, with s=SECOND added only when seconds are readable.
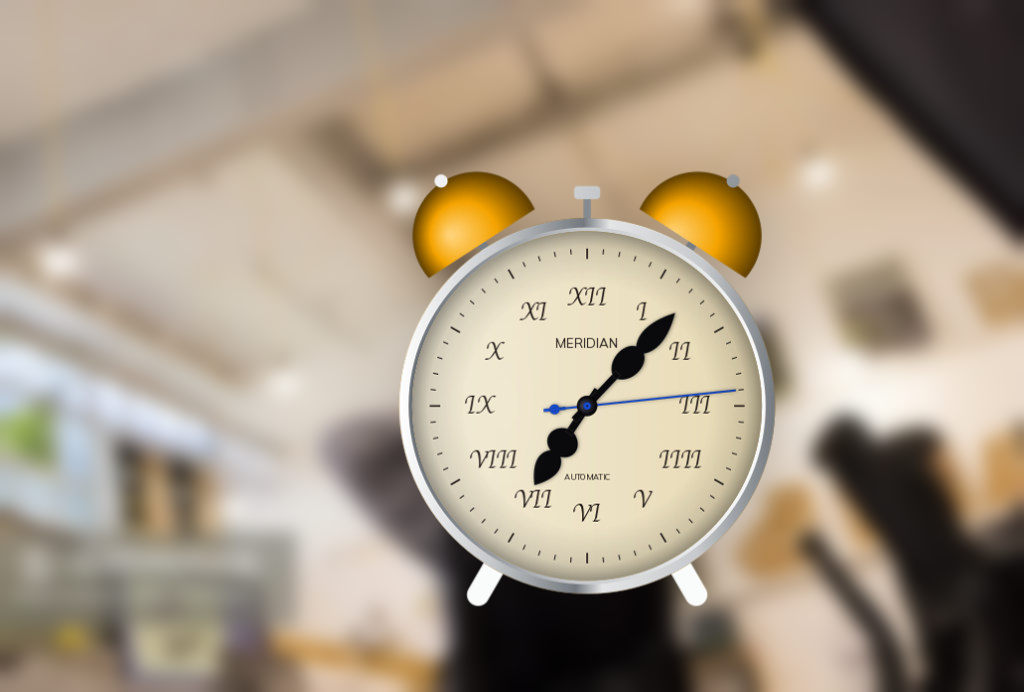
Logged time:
h=7 m=7 s=14
